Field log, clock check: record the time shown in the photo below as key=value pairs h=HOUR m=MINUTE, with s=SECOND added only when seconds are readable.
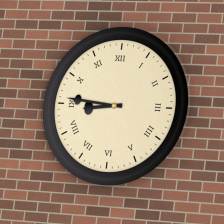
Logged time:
h=8 m=46
